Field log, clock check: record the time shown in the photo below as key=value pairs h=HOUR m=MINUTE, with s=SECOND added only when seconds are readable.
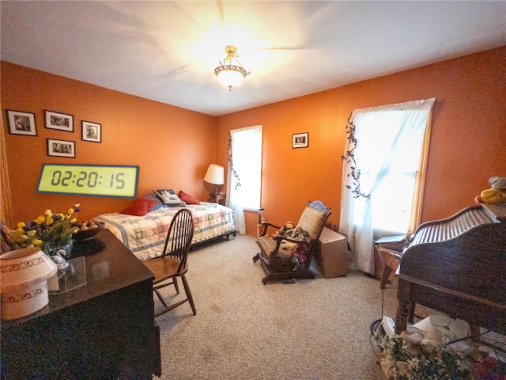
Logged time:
h=2 m=20 s=15
